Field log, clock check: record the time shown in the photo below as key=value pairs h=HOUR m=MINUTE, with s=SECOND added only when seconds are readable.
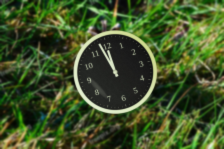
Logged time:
h=11 m=58
